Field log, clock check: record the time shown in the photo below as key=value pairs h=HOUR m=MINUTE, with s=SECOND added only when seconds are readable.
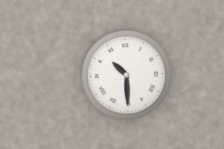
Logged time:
h=10 m=30
